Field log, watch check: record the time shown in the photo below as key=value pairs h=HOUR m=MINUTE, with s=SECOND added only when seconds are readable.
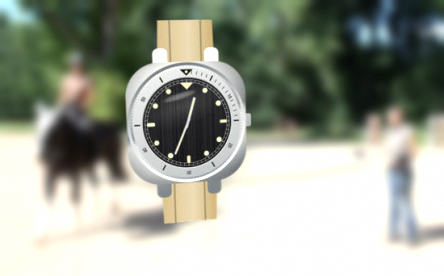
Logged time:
h=12 m=34
